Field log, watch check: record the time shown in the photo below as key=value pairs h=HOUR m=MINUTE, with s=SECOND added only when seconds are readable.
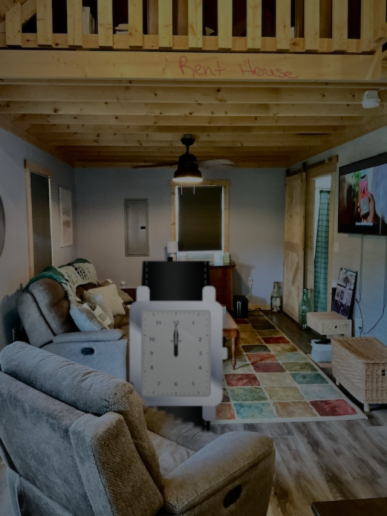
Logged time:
h=12 m=0
